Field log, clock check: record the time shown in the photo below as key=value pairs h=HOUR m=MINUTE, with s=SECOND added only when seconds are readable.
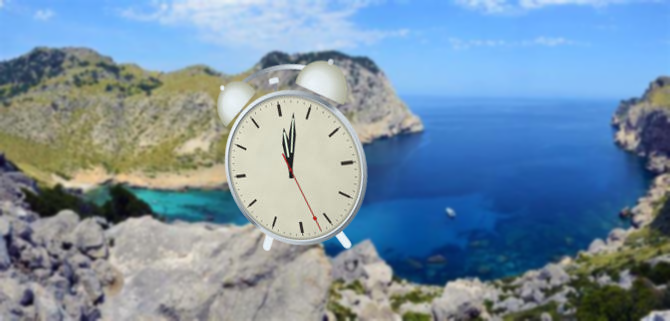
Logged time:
h=12 m=2 s=27
